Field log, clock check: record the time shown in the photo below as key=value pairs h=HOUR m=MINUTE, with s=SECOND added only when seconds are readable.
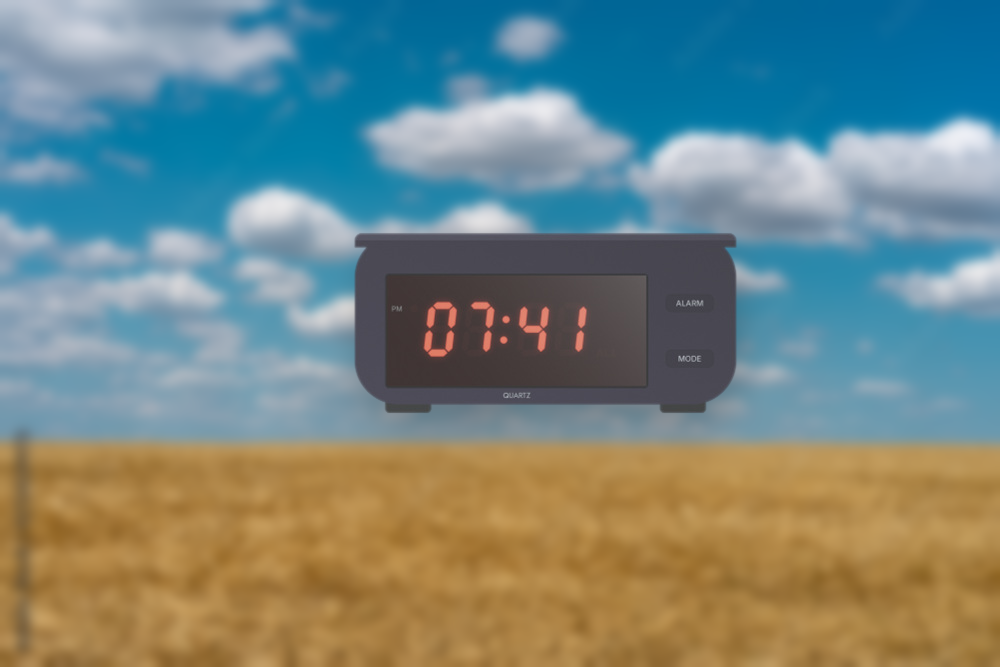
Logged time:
h=7 m=41
